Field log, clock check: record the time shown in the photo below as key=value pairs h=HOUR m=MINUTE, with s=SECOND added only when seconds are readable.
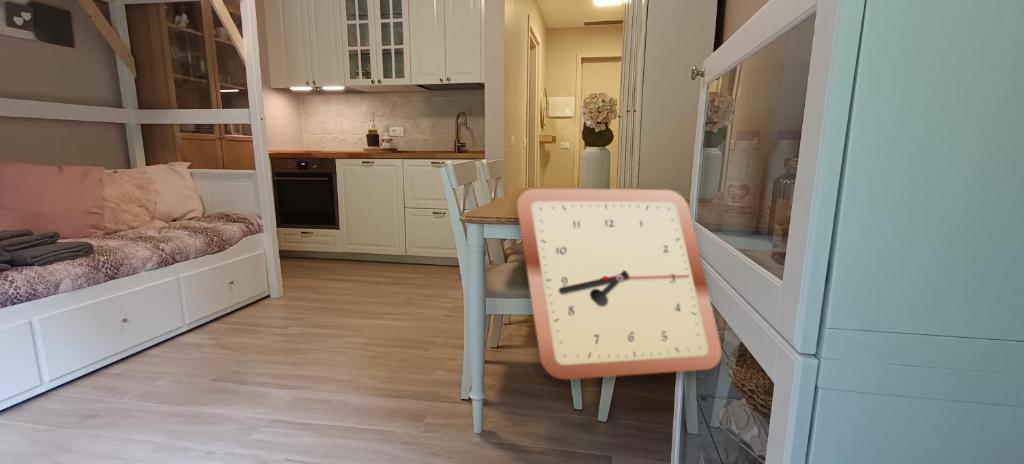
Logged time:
h=7 m=43 s=15
